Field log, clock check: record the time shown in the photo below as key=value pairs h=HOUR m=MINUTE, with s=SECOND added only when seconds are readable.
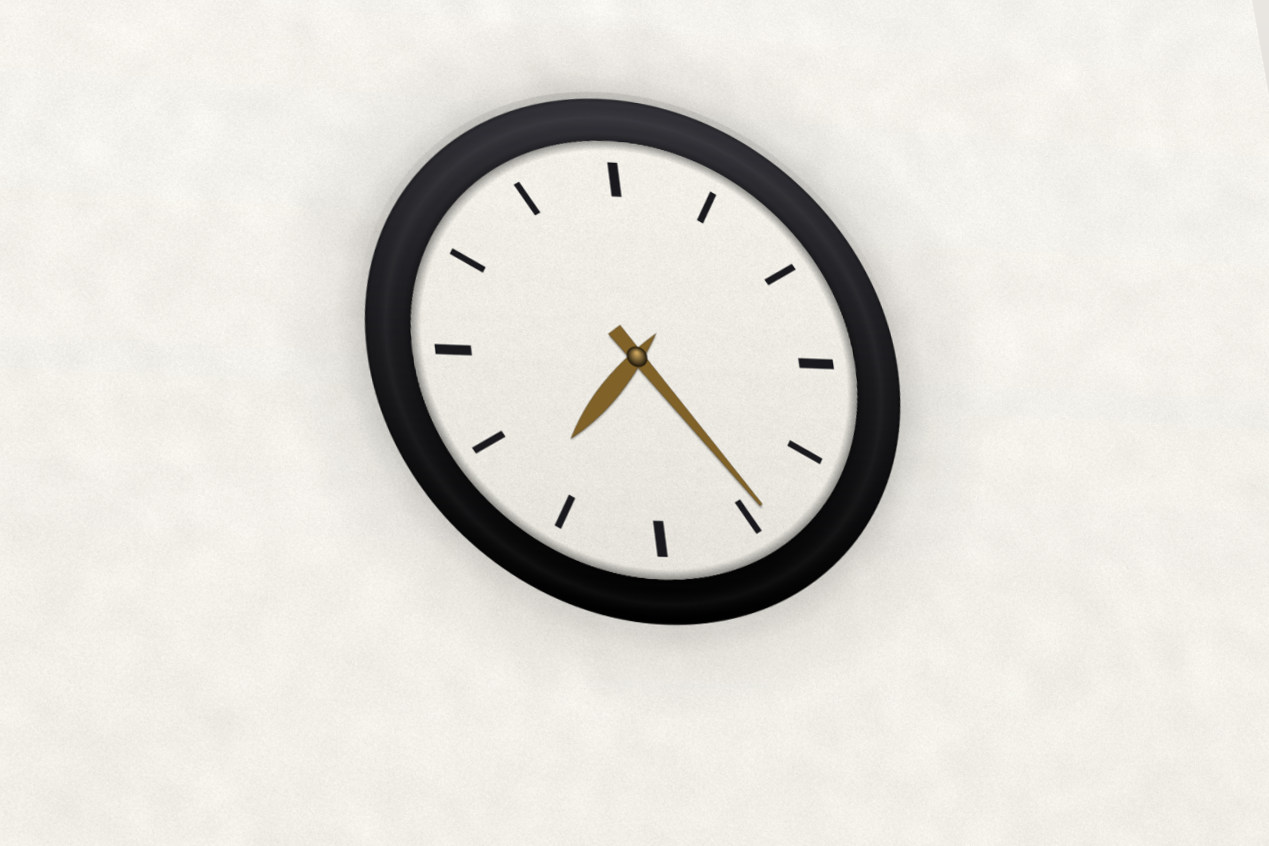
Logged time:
h=7 m=24
